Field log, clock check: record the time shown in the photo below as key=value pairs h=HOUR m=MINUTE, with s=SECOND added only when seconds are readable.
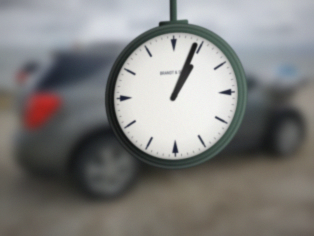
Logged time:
h=1 m=4
